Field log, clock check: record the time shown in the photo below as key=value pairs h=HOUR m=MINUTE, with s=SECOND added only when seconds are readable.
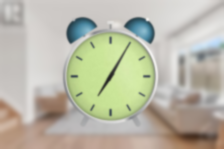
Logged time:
h=7 m=5
